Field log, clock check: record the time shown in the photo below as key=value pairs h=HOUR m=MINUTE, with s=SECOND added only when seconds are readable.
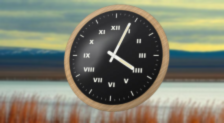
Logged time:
h=4 m=4
